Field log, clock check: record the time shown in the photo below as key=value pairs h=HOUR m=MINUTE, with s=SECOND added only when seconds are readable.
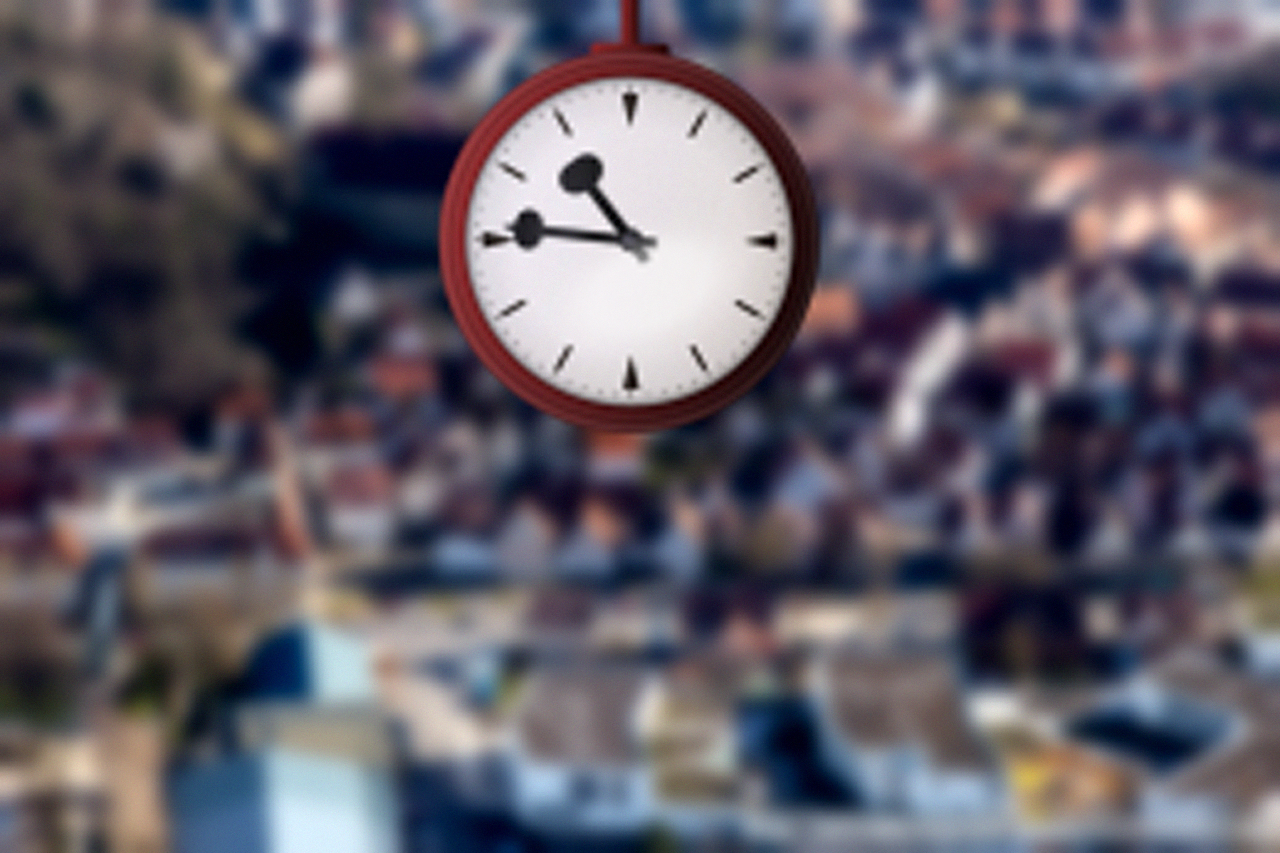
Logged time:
h=10 m=46
